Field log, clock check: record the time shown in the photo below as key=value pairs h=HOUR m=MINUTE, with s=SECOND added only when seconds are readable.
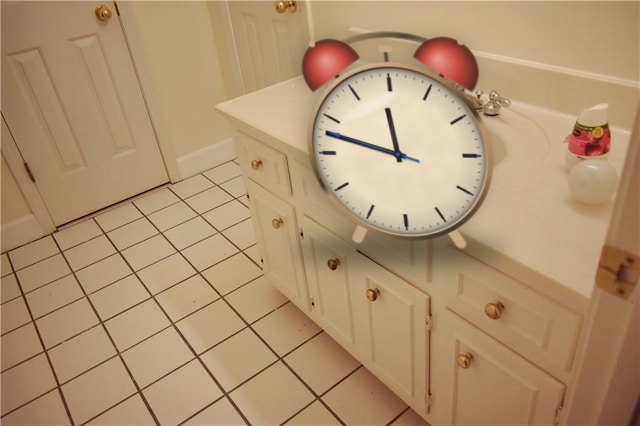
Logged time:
h=11 m=47 s=48
